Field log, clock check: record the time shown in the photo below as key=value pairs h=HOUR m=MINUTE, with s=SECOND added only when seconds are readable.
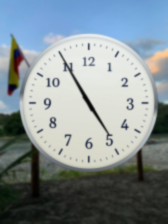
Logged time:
h=4 m=55
